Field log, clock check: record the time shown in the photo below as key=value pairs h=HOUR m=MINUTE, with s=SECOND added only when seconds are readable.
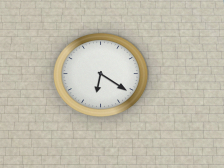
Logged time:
h=6 m=21
